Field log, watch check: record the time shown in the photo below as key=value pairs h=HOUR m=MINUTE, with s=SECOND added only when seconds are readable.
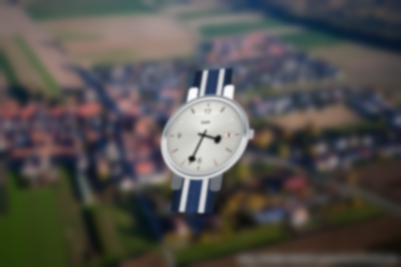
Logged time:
h=3 m=33
